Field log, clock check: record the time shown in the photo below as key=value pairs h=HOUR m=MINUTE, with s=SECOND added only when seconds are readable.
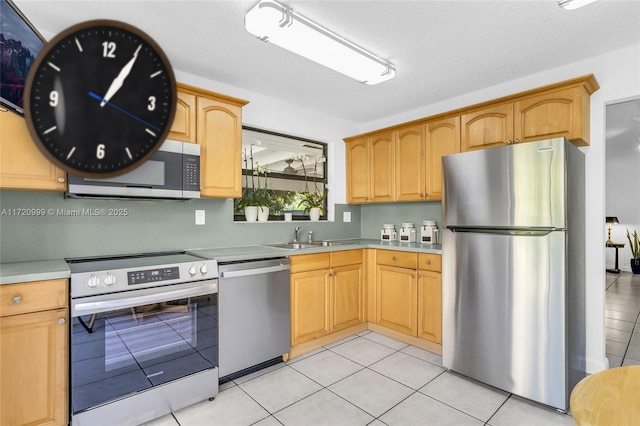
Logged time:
h=1 m=5 s=19
